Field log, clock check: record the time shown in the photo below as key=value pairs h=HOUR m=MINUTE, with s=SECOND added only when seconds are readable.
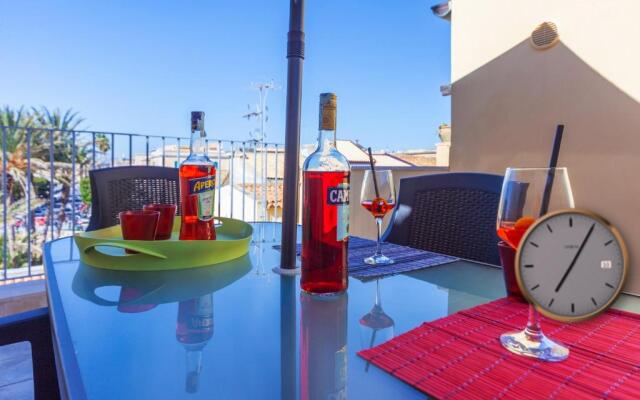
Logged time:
h=7 m=5
